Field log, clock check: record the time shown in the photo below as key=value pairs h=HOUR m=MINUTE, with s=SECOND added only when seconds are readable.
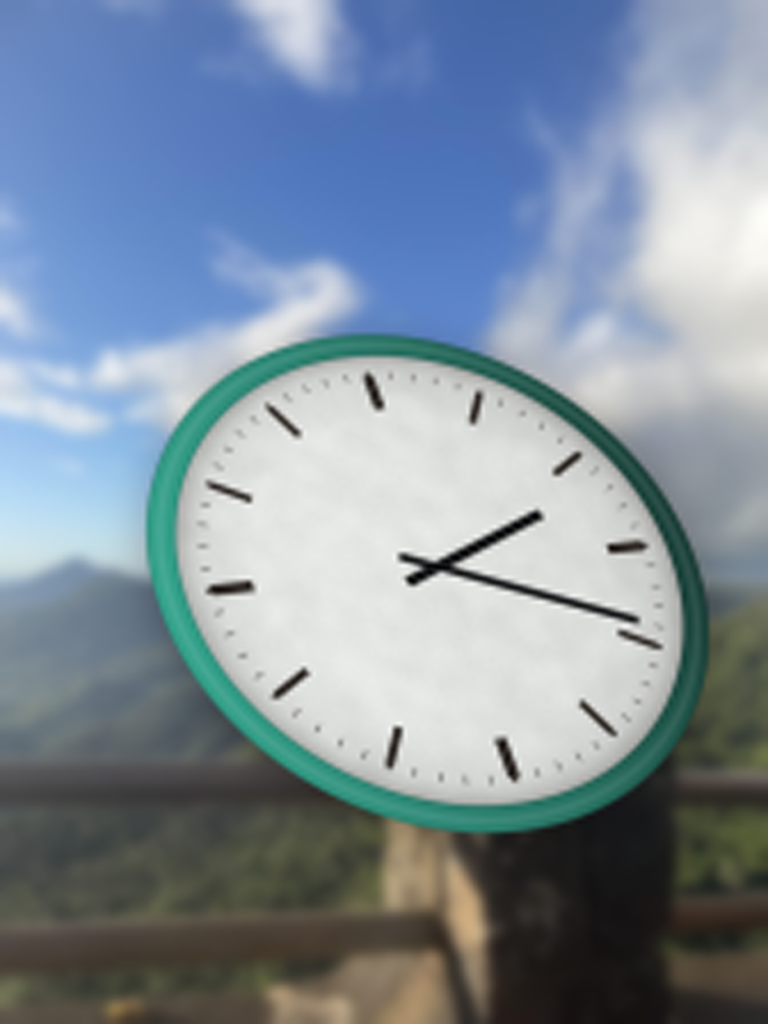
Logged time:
h=2 m=19
